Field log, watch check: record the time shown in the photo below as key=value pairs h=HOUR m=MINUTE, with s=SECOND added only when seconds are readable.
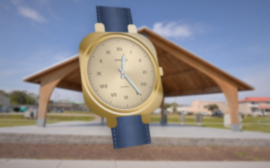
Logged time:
h=12 m=24
